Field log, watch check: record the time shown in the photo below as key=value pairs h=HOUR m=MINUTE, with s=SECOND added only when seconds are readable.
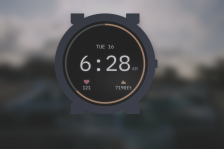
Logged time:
h=6 m=28
